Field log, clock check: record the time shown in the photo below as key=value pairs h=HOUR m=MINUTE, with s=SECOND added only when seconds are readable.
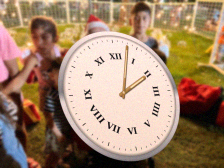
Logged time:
h=2 m=3
